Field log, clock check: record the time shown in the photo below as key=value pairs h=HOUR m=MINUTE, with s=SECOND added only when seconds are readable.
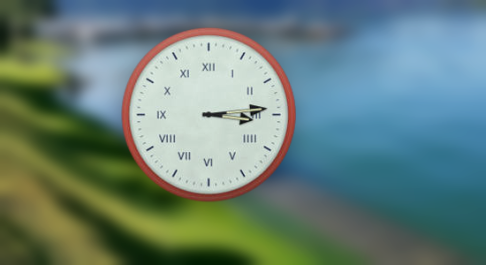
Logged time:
h=3 m=14
